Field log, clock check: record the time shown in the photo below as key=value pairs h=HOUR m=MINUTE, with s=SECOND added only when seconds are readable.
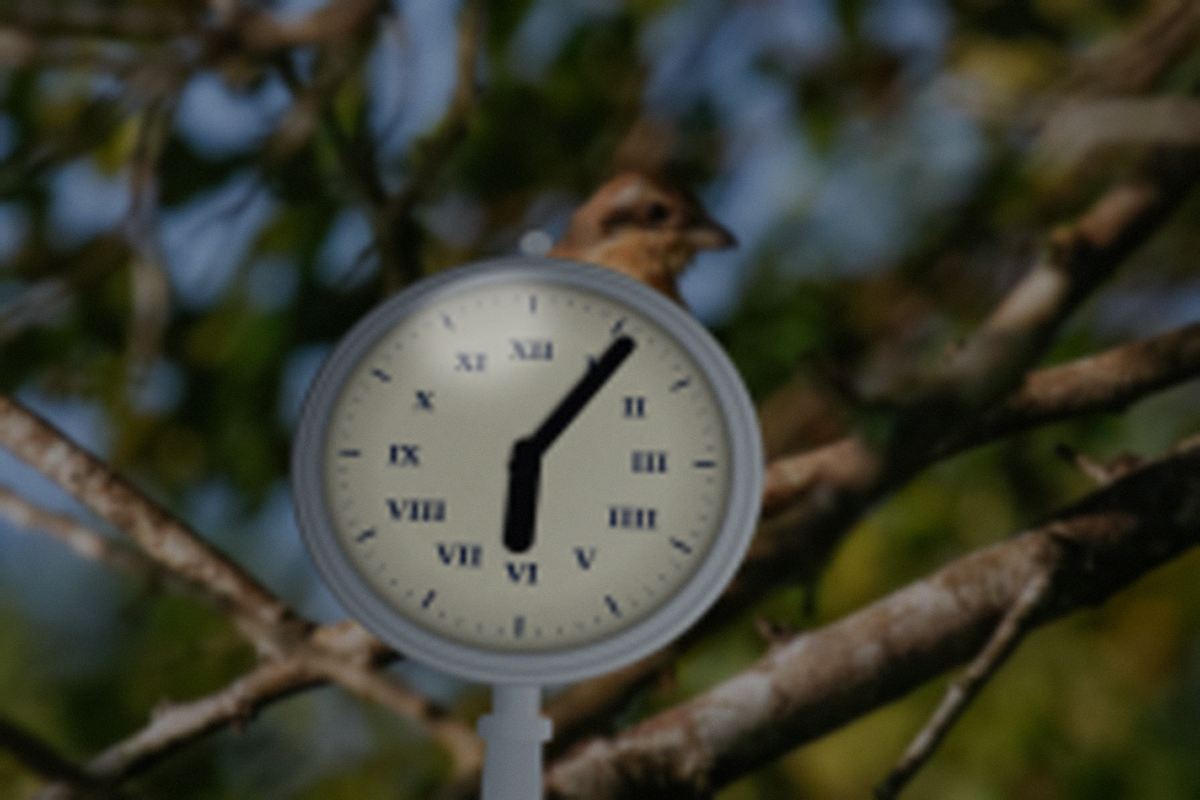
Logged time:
h=6 m=6
